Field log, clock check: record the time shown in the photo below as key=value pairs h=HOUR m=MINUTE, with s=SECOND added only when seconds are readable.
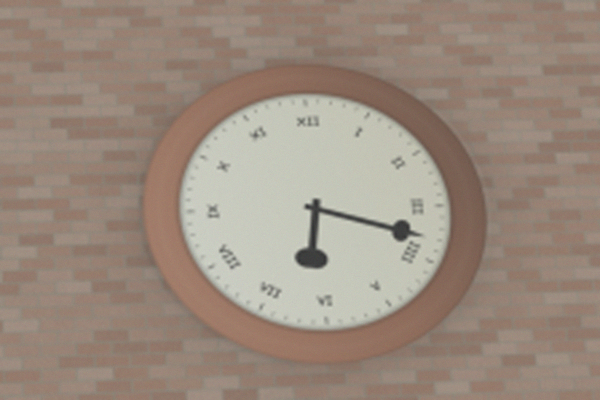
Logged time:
h=6 m=18
